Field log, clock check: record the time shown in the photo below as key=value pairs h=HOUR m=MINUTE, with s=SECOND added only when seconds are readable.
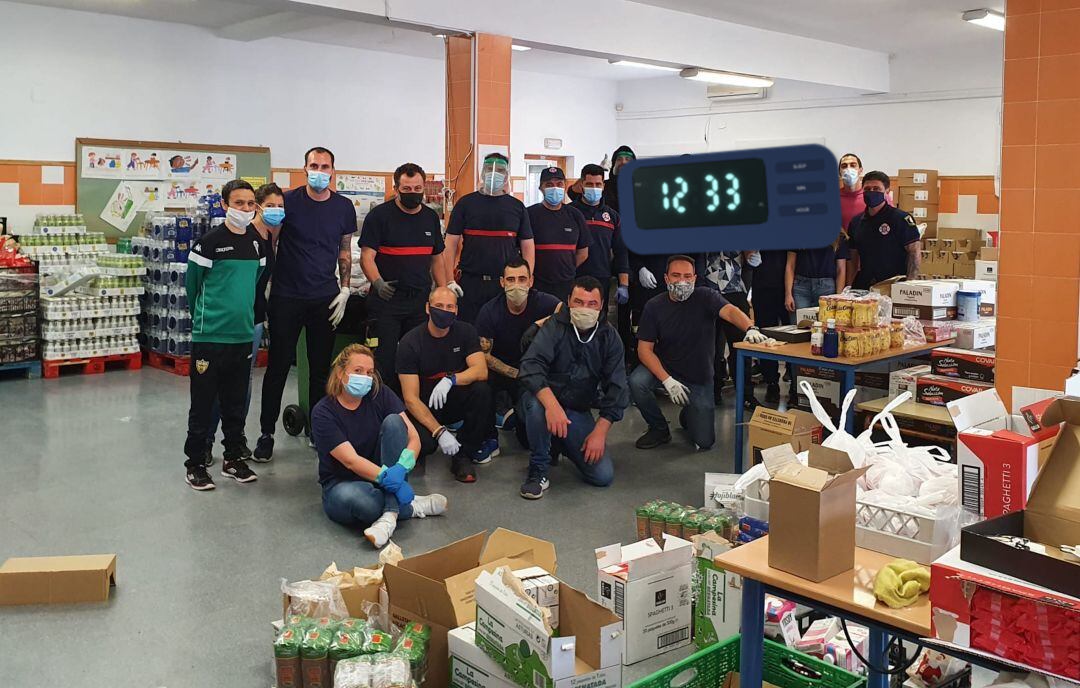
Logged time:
h=12 m=33
